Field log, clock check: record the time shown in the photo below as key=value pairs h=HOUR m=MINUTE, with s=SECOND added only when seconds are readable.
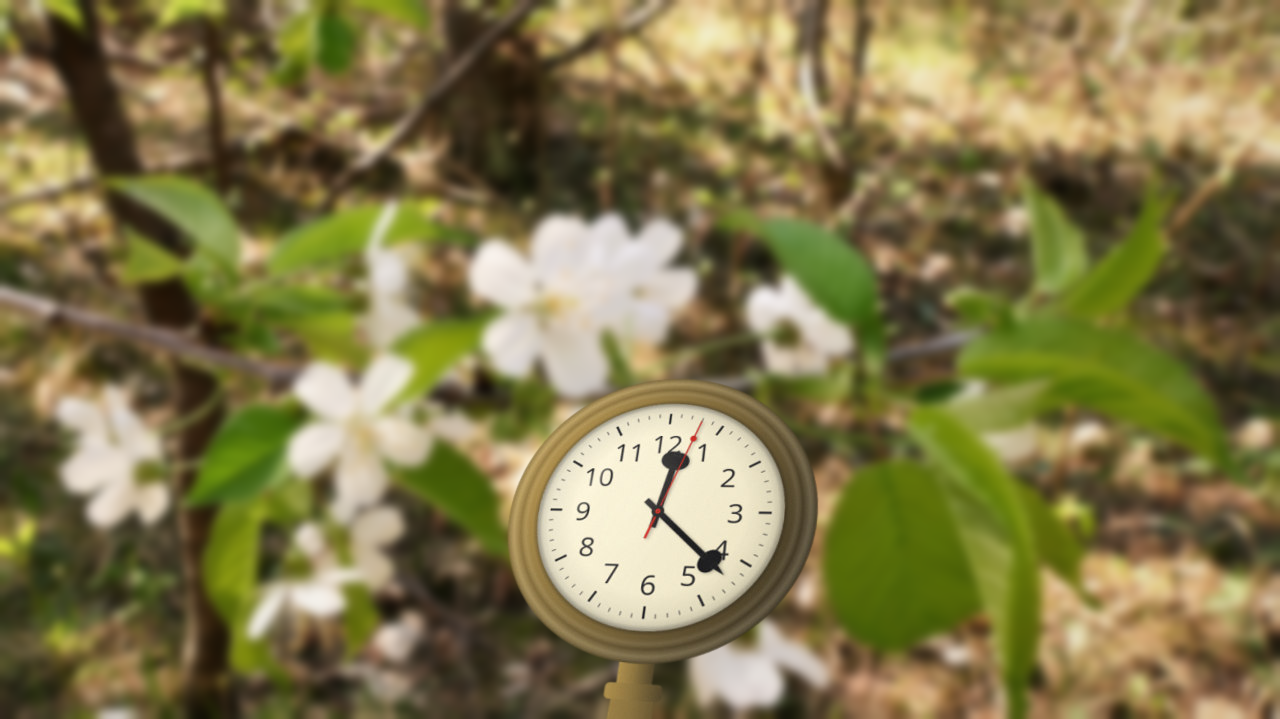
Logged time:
h=12 m=22 s=3
